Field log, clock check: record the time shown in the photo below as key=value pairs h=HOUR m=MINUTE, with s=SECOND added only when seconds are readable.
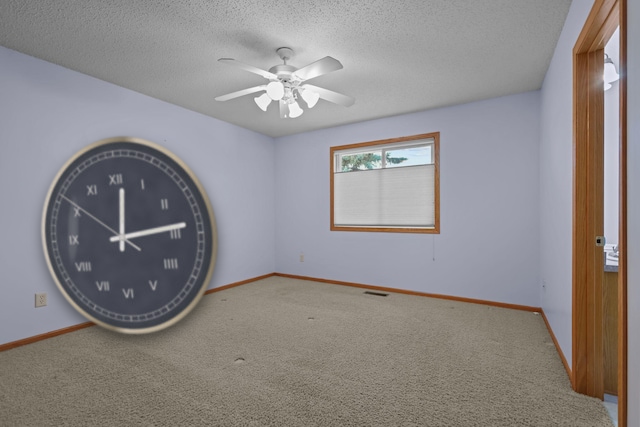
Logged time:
h=12 m=13 s=51
